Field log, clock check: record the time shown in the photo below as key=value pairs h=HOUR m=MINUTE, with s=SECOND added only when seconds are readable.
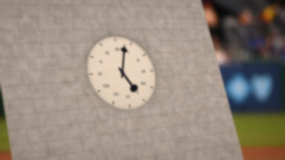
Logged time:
h=5 m=3
